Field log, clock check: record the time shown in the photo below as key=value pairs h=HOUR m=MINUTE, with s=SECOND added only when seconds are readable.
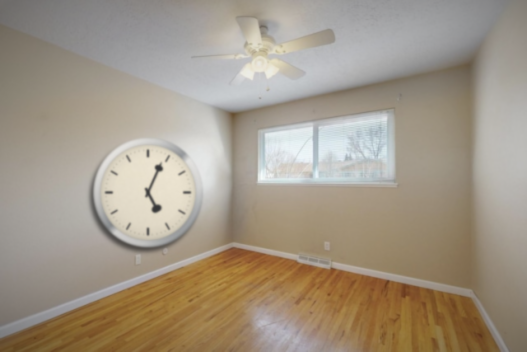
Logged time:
h=5 m=4
